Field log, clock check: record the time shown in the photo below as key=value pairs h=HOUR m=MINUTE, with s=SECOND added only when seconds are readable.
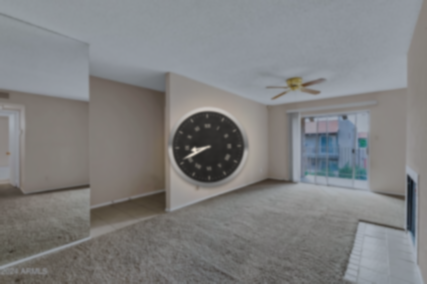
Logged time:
h=8 m=41
